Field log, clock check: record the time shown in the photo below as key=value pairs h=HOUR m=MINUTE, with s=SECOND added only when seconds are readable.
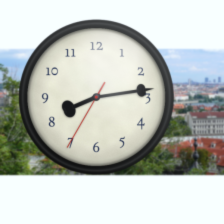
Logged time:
h=8 m=13 s=35
